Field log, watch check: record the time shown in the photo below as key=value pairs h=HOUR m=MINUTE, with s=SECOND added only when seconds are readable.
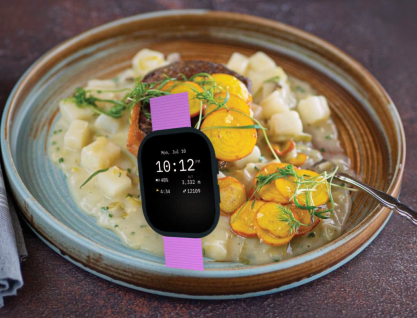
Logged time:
h=10 m=12
